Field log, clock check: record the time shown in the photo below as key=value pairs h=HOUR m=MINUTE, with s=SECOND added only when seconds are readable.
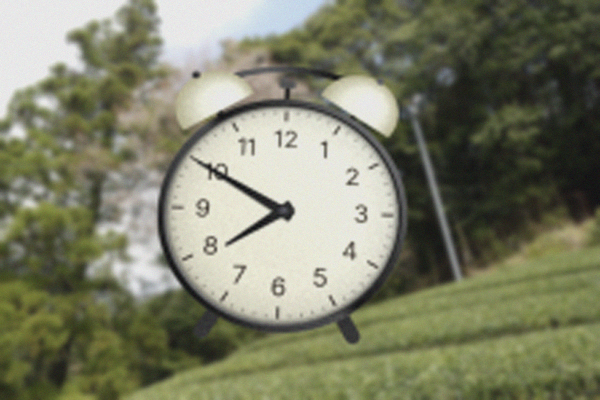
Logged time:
h=7 m=50
